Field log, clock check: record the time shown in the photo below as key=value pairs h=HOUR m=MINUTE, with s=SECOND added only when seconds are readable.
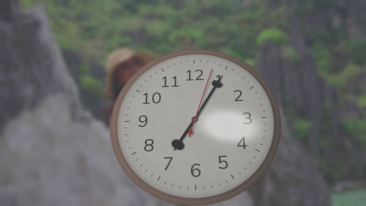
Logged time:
h=7 m=5 s=3
